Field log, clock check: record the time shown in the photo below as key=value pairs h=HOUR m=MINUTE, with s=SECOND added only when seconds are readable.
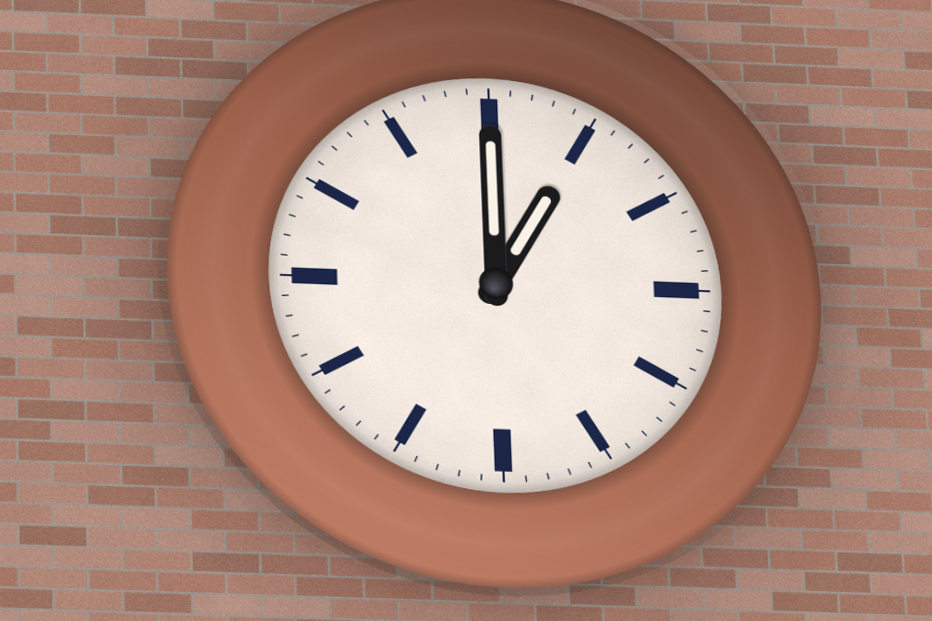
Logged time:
h=1 m=0
